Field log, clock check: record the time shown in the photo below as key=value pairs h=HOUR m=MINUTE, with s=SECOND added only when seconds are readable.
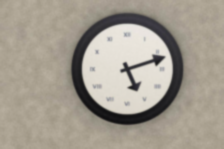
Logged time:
h=5 m=12
